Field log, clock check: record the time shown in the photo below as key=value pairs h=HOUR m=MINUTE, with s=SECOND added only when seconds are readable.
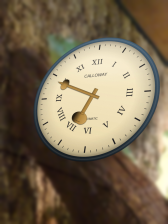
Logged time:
h=6 m=49
